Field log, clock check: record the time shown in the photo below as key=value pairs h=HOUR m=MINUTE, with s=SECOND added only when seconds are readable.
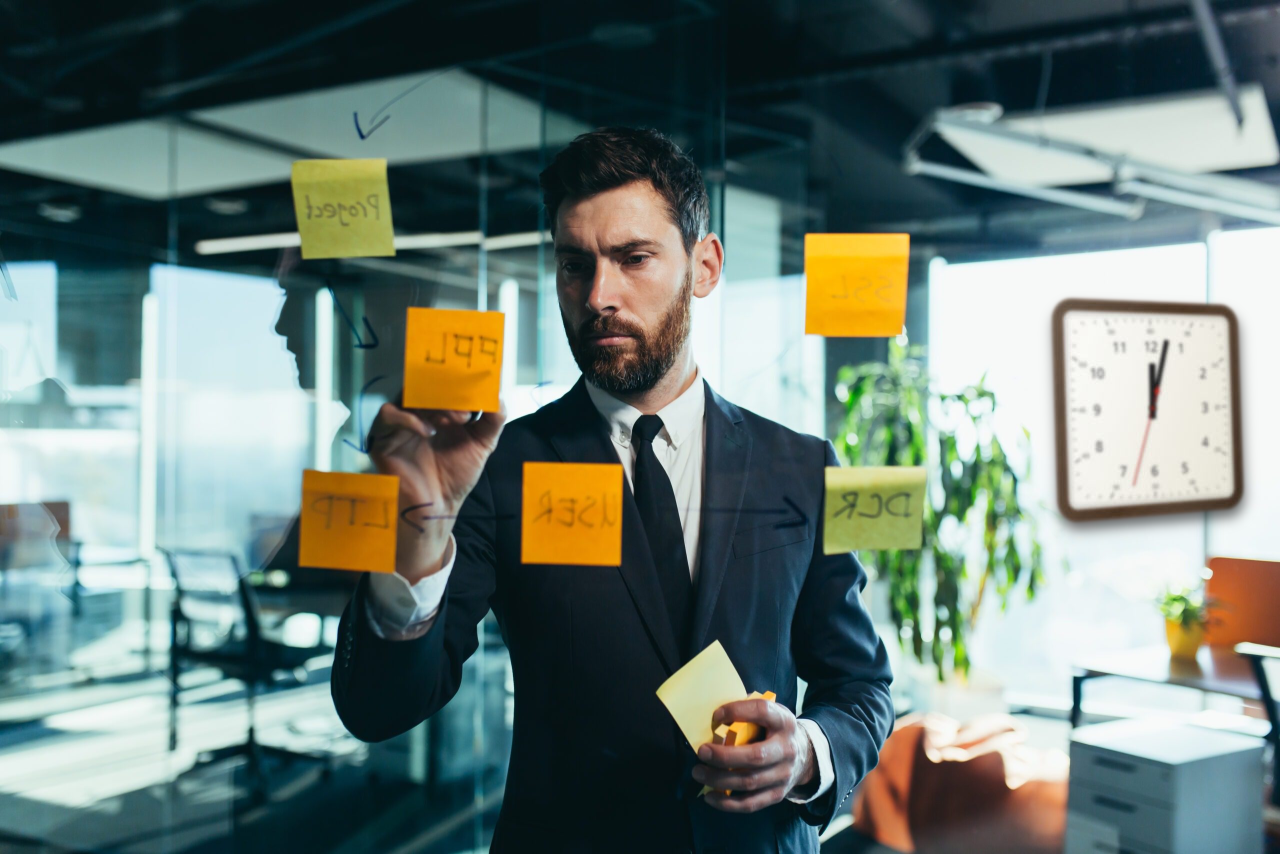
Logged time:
h=12 m=2 s=33
